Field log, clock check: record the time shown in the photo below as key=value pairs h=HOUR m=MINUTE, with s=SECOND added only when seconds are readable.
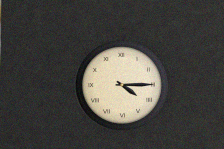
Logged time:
h=4 m=15
